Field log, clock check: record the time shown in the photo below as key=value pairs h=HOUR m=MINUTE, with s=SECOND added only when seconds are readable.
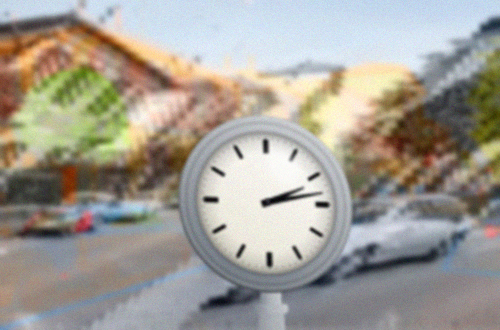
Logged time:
h=2 m=13
